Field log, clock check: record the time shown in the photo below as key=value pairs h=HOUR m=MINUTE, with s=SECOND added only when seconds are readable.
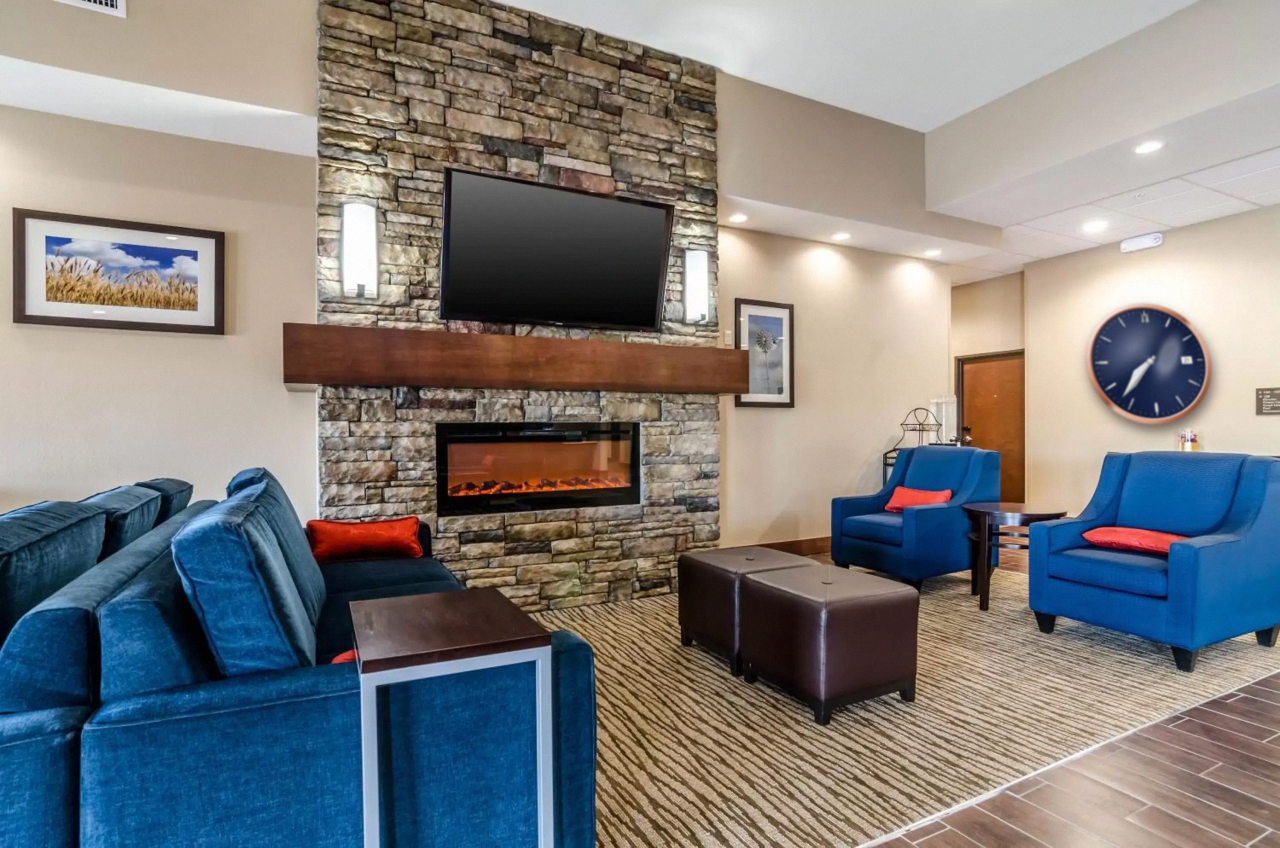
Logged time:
h=7 m=37
